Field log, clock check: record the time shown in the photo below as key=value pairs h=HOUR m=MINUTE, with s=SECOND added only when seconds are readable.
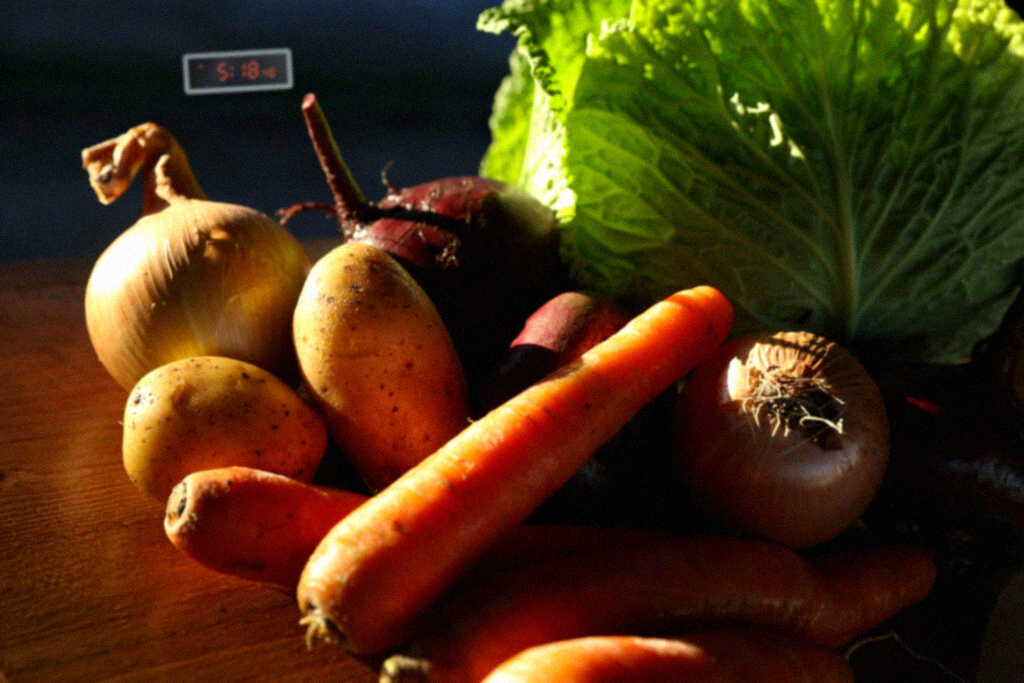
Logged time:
h=5 m=18
